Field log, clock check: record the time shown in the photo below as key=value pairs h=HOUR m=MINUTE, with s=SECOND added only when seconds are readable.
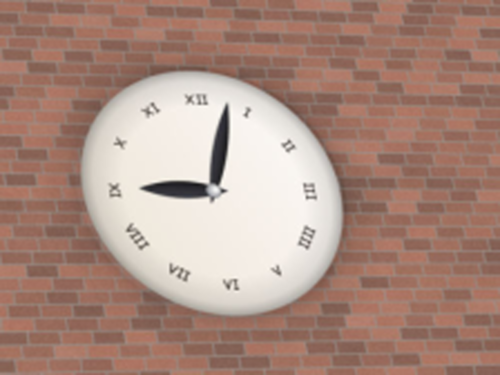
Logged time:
h=9 m=3
